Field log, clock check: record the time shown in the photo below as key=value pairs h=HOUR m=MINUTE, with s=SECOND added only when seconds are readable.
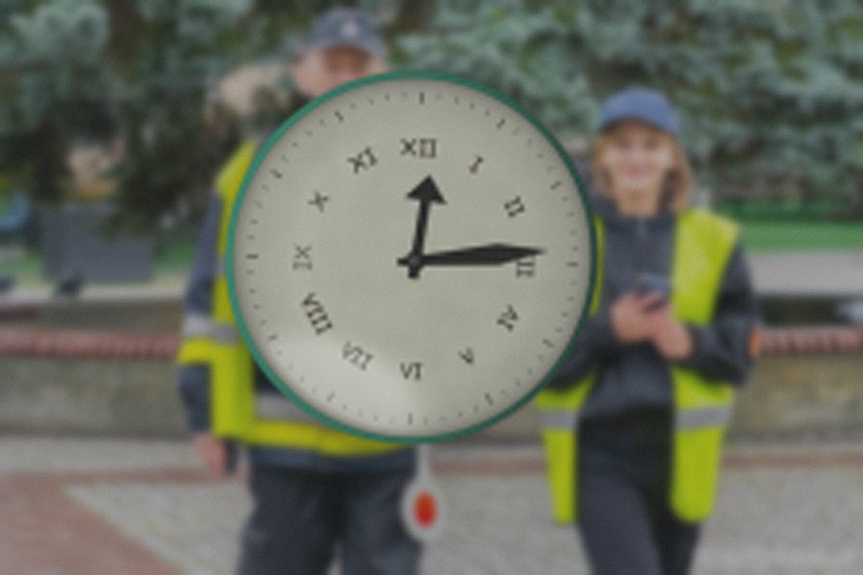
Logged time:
h=12 m=14
